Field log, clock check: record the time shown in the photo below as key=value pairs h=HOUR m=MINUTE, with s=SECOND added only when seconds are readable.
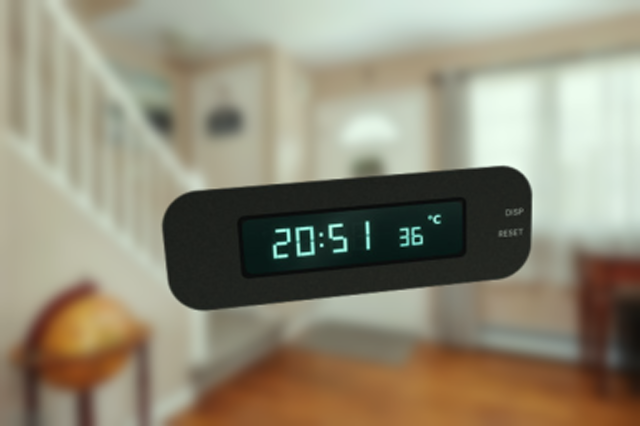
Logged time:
h=20 m=51
